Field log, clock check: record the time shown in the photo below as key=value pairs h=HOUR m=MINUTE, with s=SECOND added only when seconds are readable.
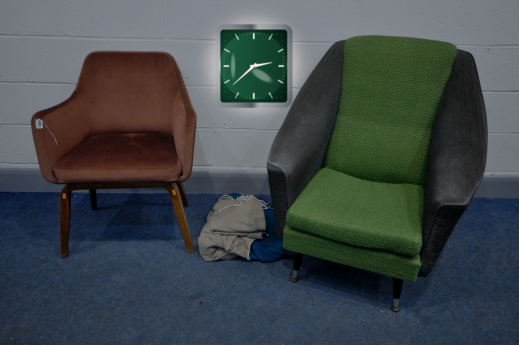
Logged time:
h=2 m=38
